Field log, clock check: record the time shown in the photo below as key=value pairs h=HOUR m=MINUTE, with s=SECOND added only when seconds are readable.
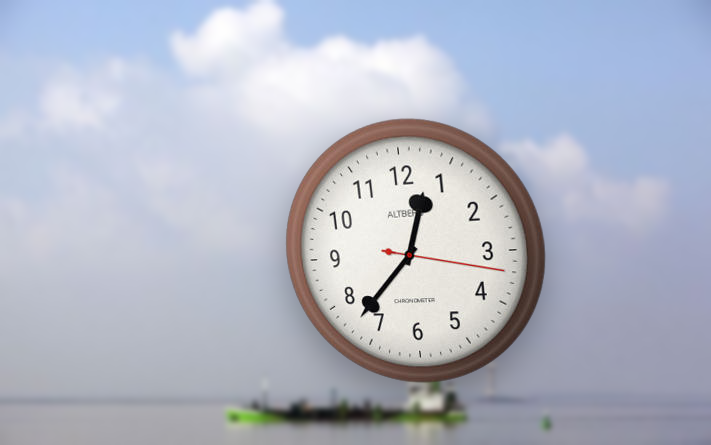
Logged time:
h=12 m=37 s=17
